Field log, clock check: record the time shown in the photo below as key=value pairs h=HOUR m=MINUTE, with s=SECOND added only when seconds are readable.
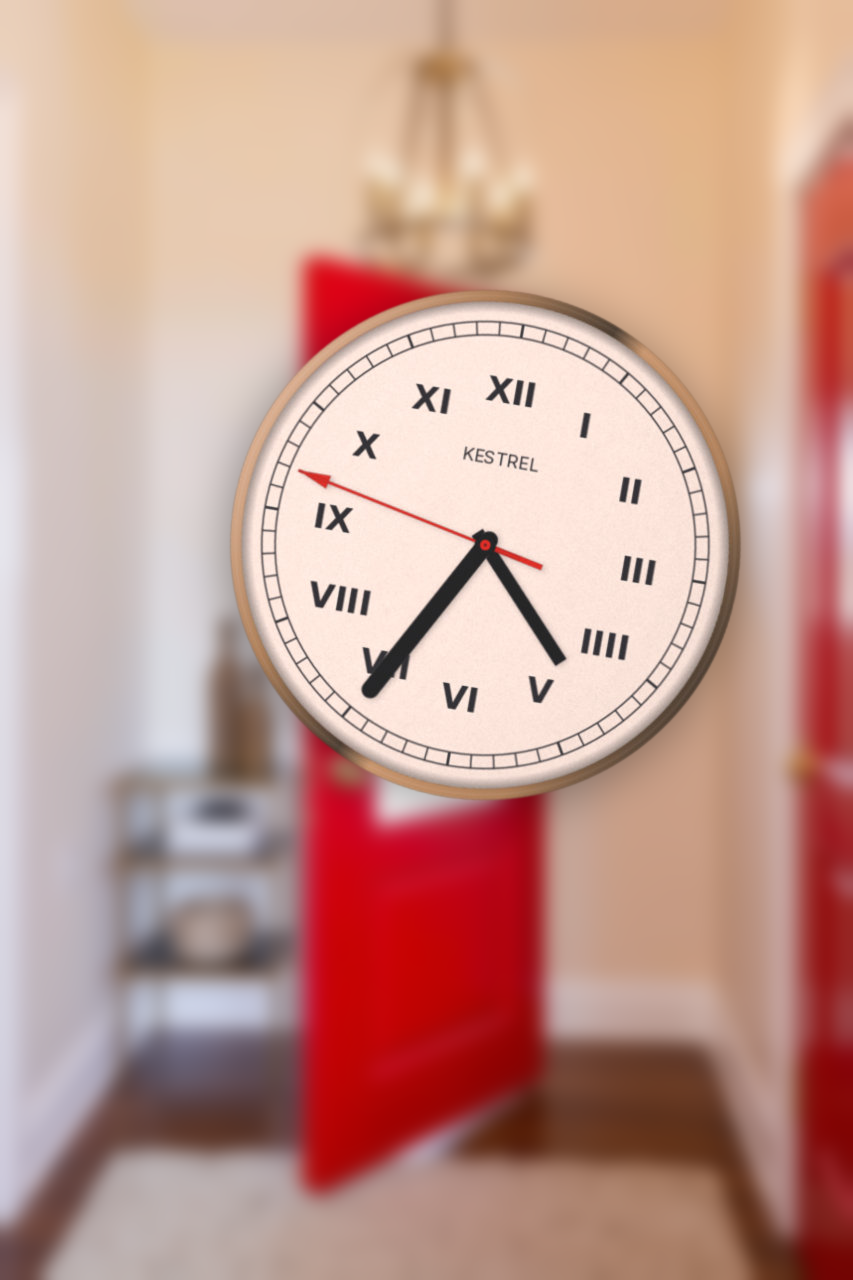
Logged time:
h=4 m=34 s=47
